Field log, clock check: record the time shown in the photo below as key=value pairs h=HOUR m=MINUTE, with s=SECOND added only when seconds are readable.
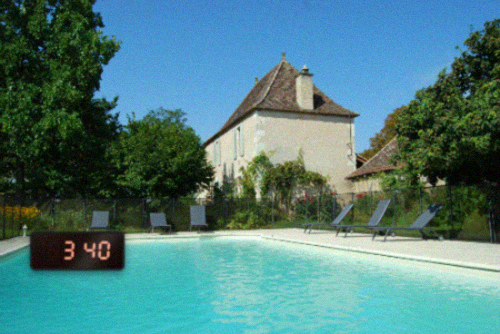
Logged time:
h=3 m=40
